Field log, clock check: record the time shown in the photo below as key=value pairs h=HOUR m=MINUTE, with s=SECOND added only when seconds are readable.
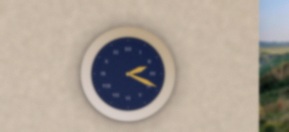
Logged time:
h=2 m=19
